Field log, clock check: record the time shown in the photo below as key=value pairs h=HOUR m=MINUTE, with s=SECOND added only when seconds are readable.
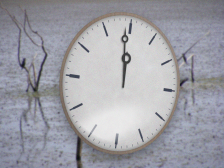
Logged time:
h=11 m=59
